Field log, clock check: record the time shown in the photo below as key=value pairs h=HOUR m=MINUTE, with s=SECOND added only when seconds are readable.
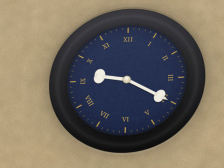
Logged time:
h=9 m=20
